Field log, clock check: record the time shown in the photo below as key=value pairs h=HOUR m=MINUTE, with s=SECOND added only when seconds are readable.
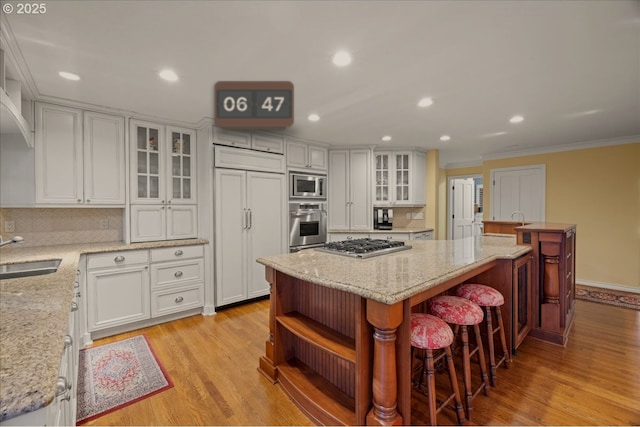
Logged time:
h=6 m=47
